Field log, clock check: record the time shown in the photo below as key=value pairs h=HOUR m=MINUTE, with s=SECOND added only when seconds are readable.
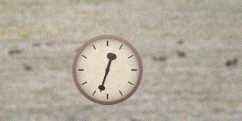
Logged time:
h=12 m=33
